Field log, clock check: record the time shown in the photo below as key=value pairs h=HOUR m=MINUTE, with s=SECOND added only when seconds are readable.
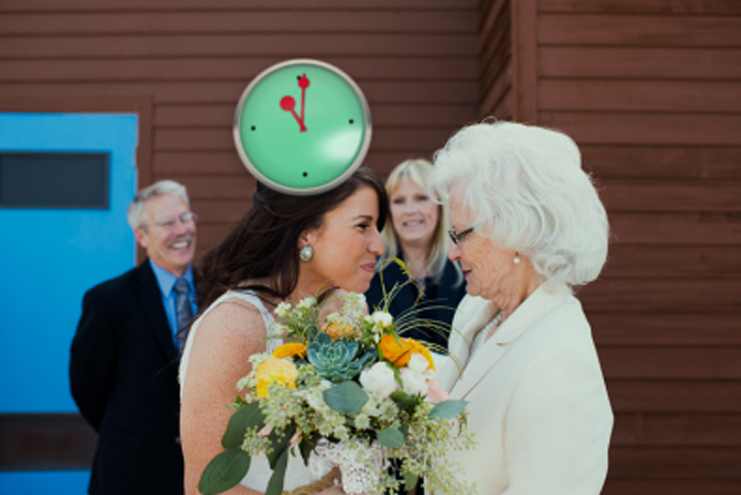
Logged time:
h=11 m=1
